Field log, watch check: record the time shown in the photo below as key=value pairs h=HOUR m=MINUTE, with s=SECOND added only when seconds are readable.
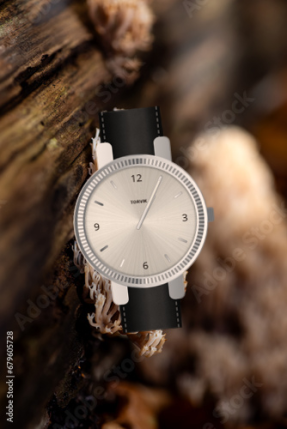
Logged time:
h=1 m=5
